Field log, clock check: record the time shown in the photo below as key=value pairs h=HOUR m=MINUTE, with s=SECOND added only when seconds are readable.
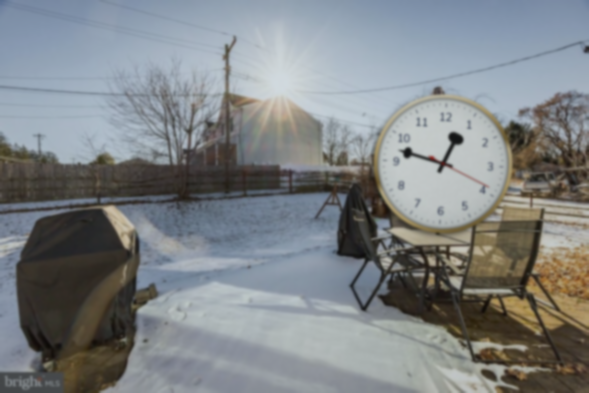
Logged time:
h=12 m=47 s=19
